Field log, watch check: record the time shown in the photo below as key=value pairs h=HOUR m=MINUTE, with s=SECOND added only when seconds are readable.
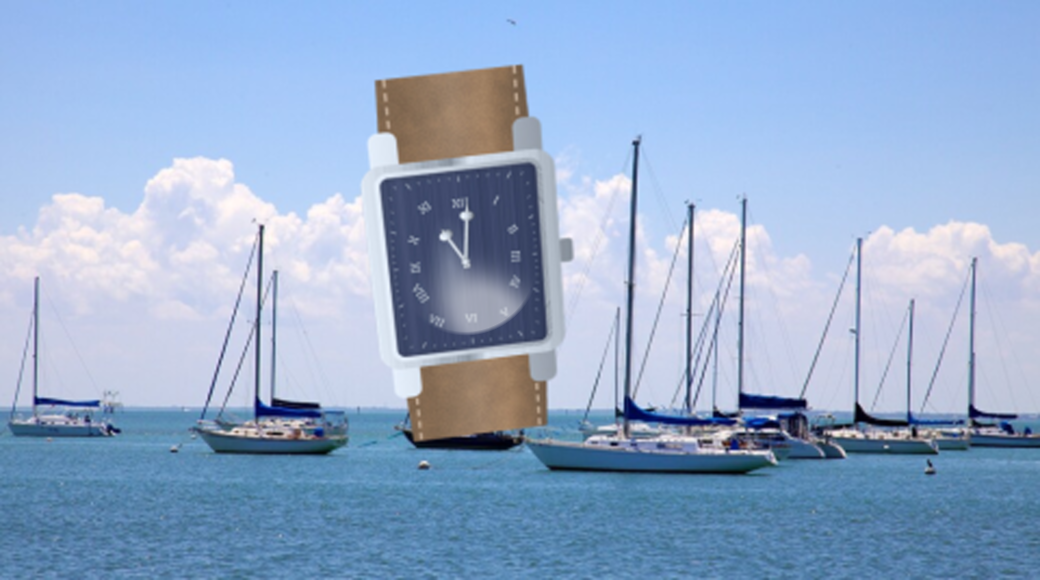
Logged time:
h=11 m=1
